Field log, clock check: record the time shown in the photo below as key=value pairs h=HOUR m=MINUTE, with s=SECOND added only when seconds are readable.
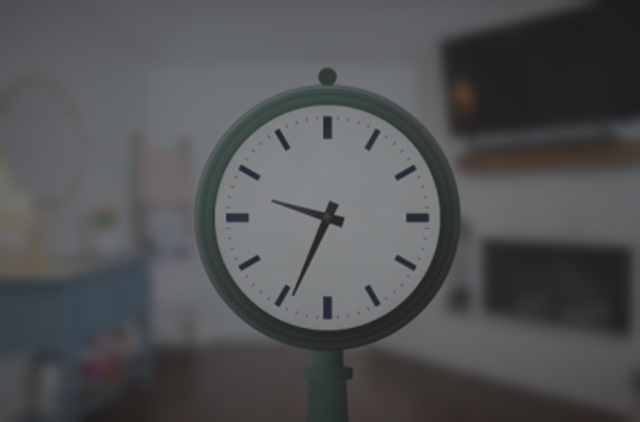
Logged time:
h=9 m=34
